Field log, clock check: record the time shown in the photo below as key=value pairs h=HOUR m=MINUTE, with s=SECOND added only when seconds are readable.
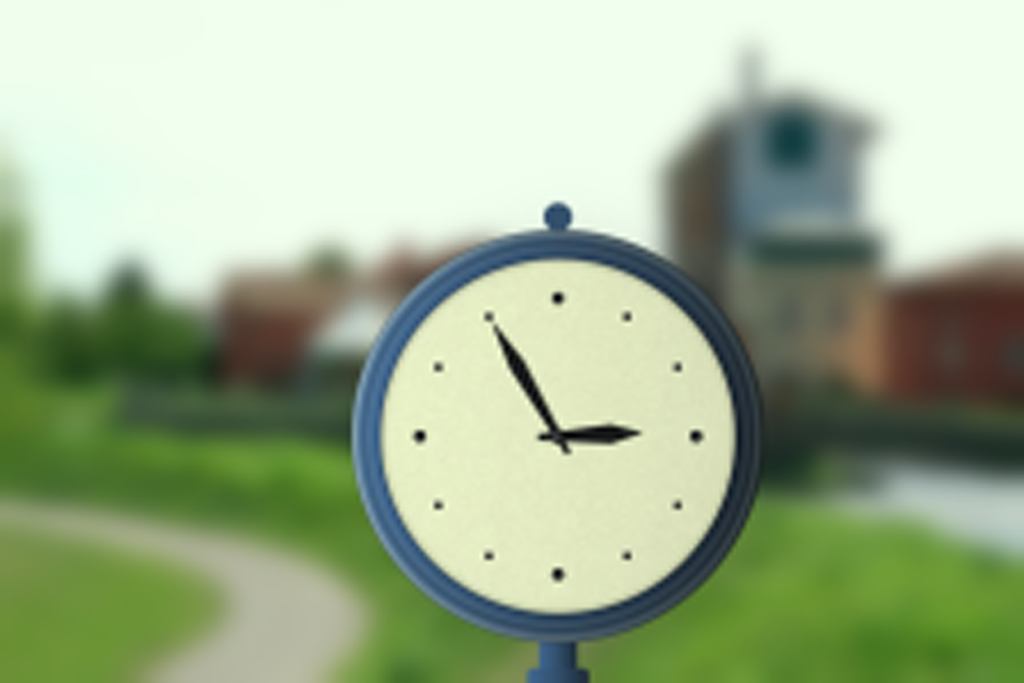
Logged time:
h=2 m=55
